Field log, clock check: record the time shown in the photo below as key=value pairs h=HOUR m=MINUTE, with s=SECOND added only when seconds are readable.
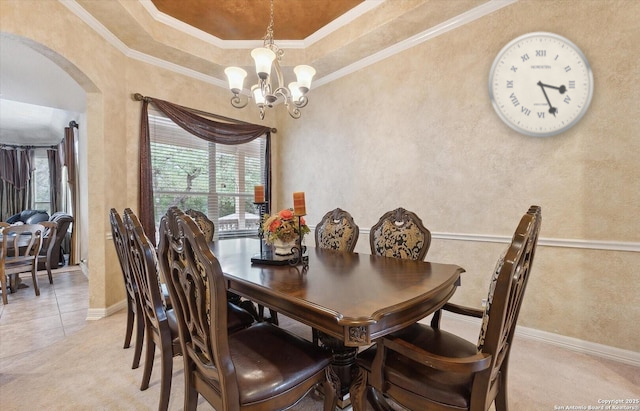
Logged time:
h=3 m=26
